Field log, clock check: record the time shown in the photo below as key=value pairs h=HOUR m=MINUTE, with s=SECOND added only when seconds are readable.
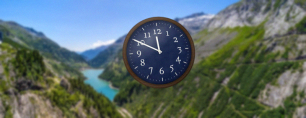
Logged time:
h=11 m=50
